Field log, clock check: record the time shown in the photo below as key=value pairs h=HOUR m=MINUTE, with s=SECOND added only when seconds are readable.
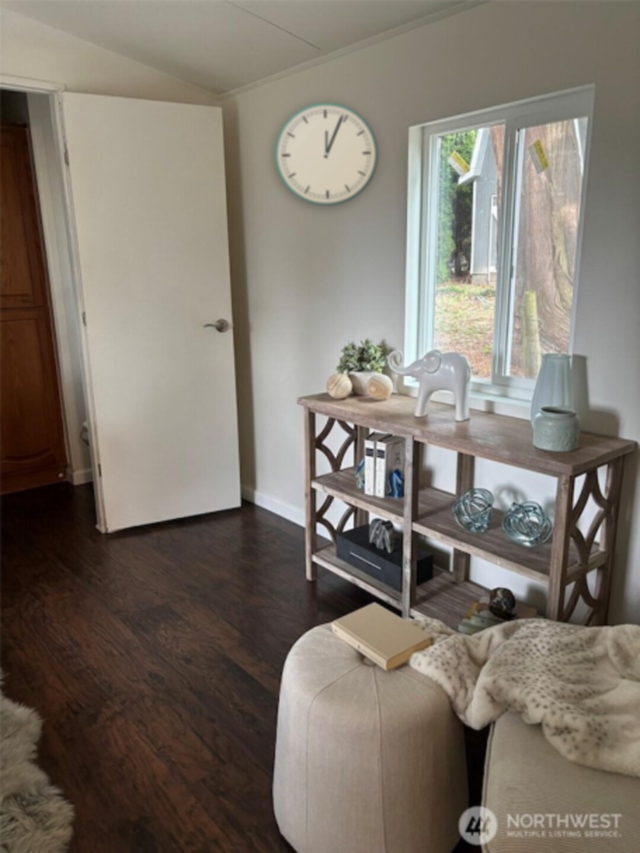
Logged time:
h=12 m=4
